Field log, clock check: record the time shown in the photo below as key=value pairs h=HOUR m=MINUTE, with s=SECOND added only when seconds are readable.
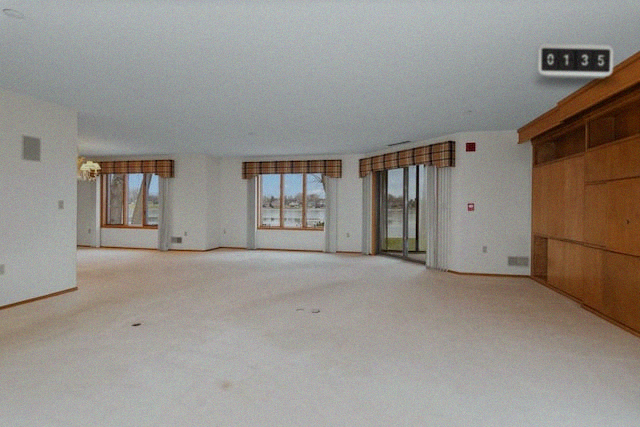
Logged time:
h=1 m=35
